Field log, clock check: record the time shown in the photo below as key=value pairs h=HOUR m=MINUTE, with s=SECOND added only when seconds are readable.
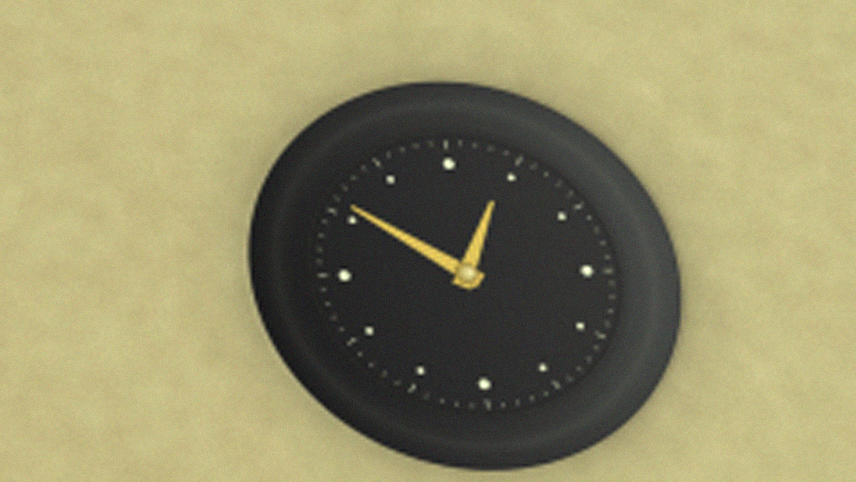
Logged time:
h=12 m=51
